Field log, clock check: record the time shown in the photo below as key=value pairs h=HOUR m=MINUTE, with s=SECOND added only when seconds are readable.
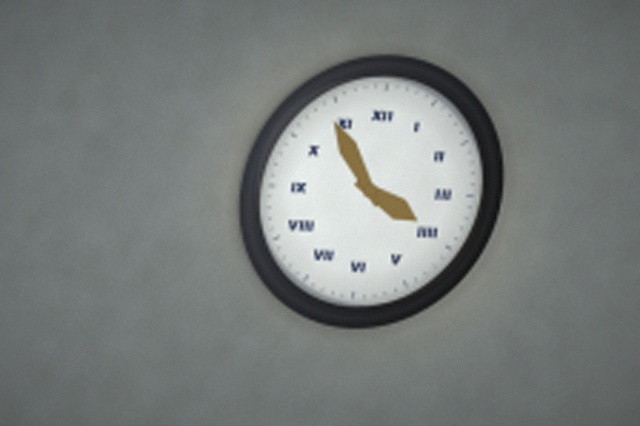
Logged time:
h=3 m=54
